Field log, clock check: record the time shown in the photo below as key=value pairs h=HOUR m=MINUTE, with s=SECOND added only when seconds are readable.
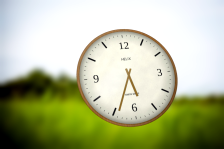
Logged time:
h=5 m=34
